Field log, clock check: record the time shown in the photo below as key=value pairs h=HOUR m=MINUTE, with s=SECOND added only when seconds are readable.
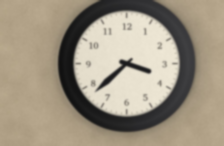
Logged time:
h=3 m=38
